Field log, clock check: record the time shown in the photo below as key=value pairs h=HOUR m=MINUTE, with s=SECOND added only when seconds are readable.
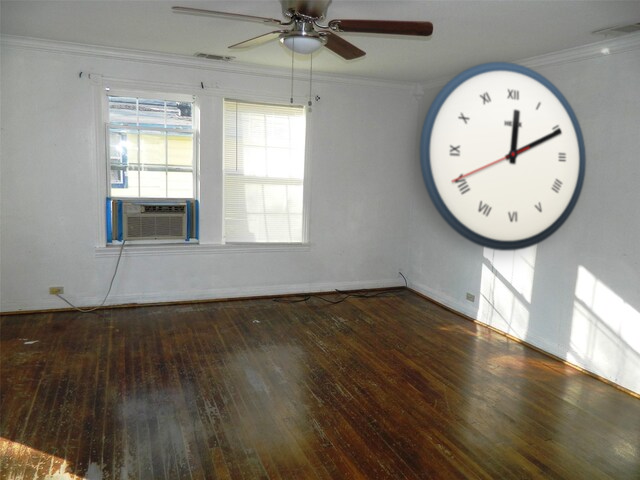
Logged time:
h=12 m=10 s=41
